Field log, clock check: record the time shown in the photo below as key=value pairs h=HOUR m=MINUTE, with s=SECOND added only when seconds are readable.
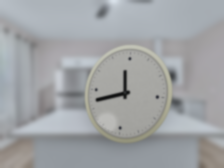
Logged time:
h=11 m=42
